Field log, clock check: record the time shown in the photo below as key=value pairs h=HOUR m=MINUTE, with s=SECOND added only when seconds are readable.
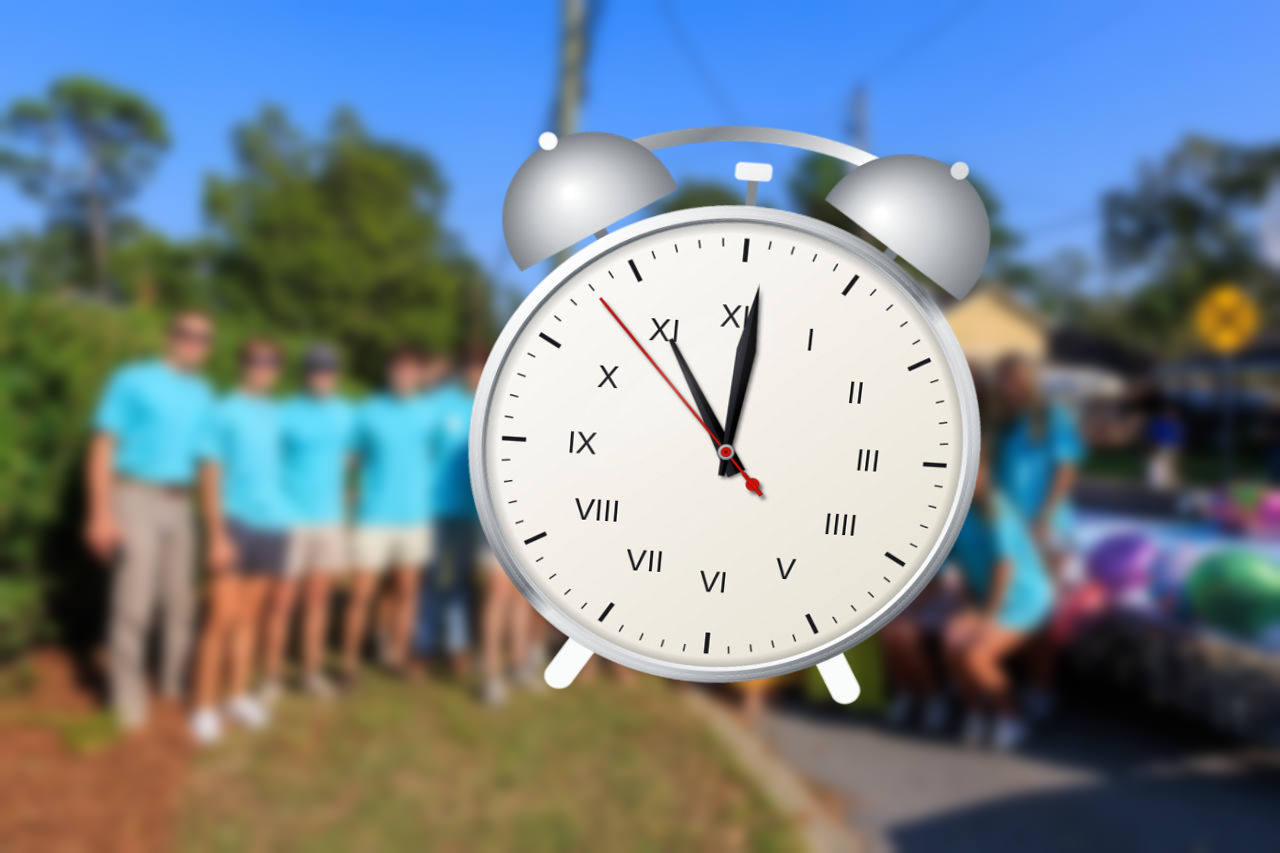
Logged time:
h=11 m=0 s=53
